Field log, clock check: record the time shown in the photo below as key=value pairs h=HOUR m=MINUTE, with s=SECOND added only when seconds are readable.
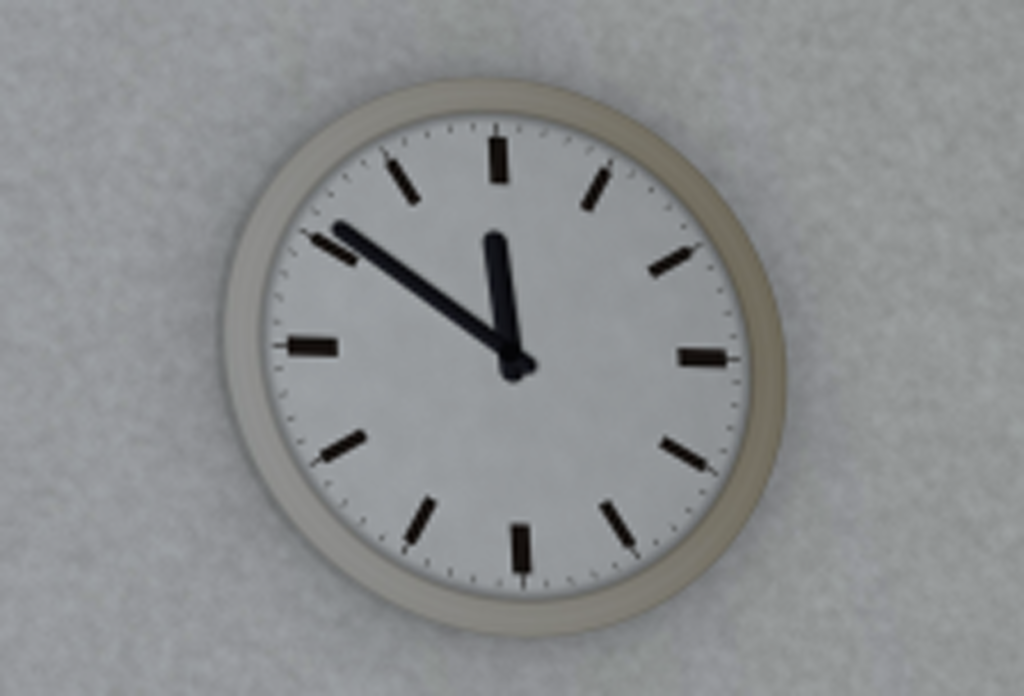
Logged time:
h=11 m=51
